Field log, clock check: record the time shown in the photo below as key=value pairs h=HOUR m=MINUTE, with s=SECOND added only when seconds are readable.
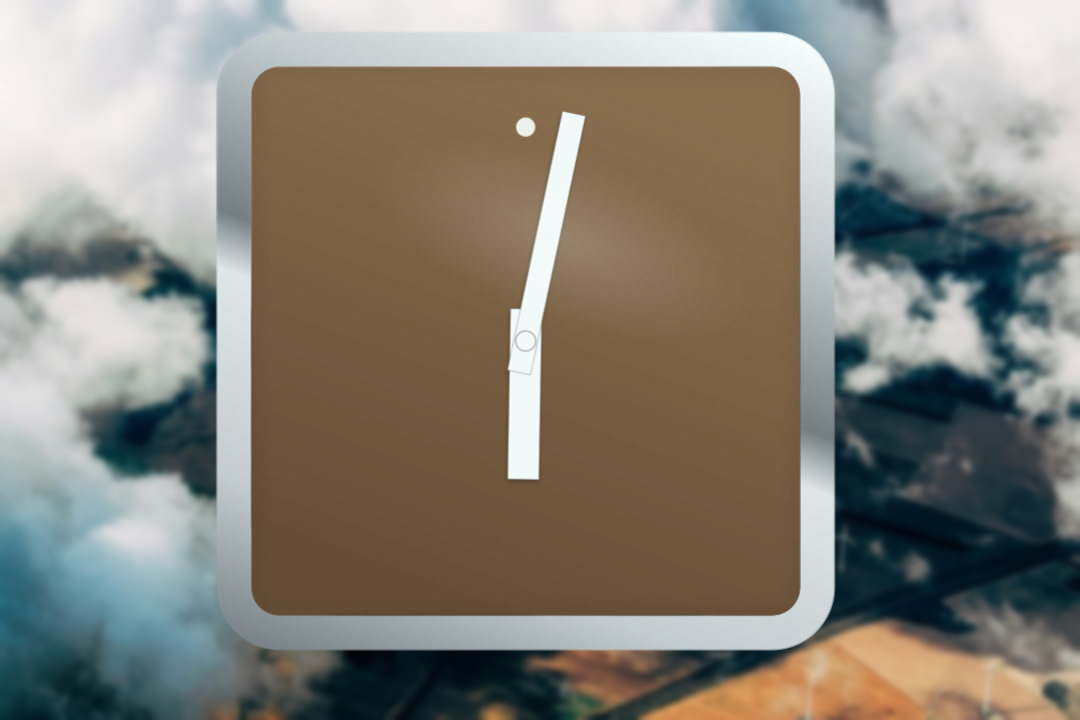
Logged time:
h=6 m=2
